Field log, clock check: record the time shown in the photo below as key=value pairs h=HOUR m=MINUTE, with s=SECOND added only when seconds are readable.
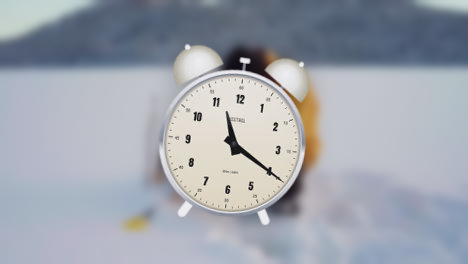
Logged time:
h=11 m=20
